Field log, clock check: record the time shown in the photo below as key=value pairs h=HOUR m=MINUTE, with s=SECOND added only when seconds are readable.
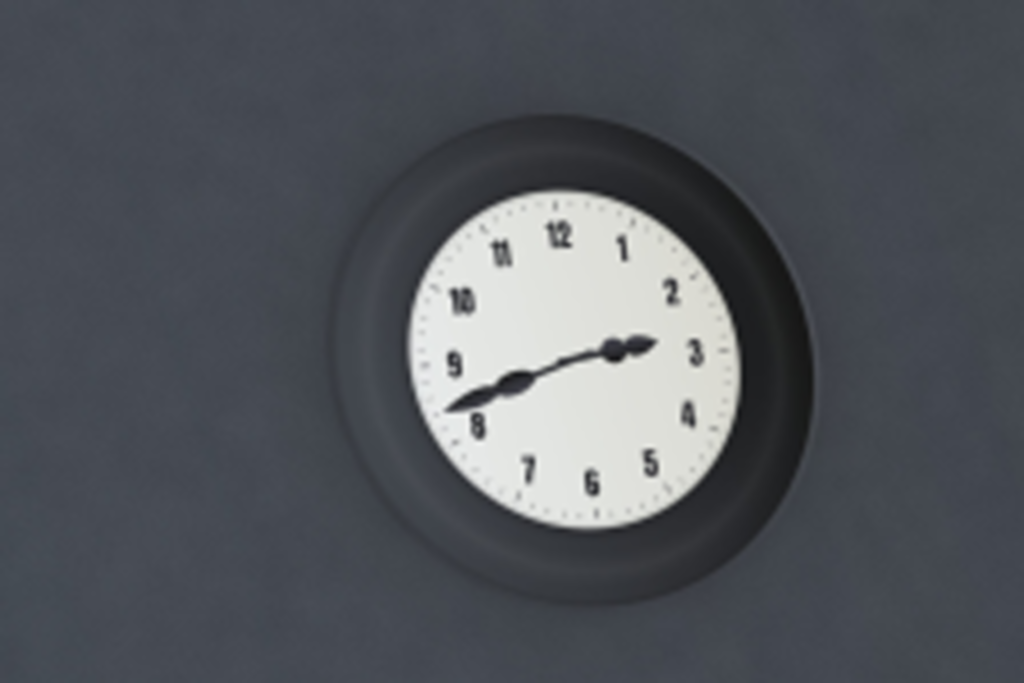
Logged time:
h=2 m=42
